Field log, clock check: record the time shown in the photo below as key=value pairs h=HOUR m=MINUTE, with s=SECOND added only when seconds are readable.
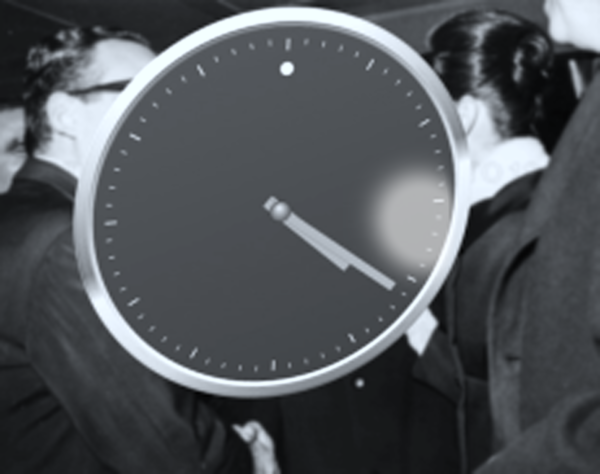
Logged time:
h=4 m=21
